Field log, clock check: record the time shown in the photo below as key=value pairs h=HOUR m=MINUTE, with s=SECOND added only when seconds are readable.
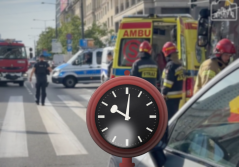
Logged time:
h=10 m=1
